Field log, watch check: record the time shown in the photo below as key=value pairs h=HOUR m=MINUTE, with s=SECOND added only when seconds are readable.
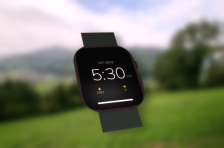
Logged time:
h=5 m=30
